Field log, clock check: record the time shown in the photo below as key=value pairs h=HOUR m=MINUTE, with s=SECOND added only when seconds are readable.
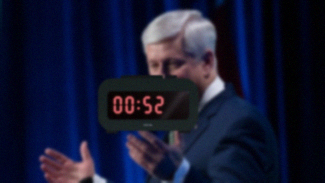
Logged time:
h=0 m=52
